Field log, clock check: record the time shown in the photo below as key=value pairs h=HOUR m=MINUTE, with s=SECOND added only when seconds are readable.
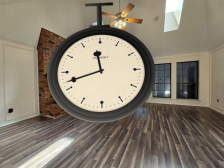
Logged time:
h=11 m=42
